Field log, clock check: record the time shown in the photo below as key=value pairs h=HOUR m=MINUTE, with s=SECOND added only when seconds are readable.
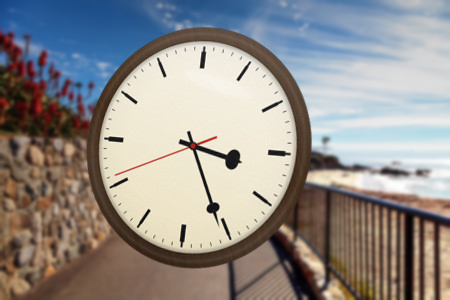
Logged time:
h=3 m=25 s=41
